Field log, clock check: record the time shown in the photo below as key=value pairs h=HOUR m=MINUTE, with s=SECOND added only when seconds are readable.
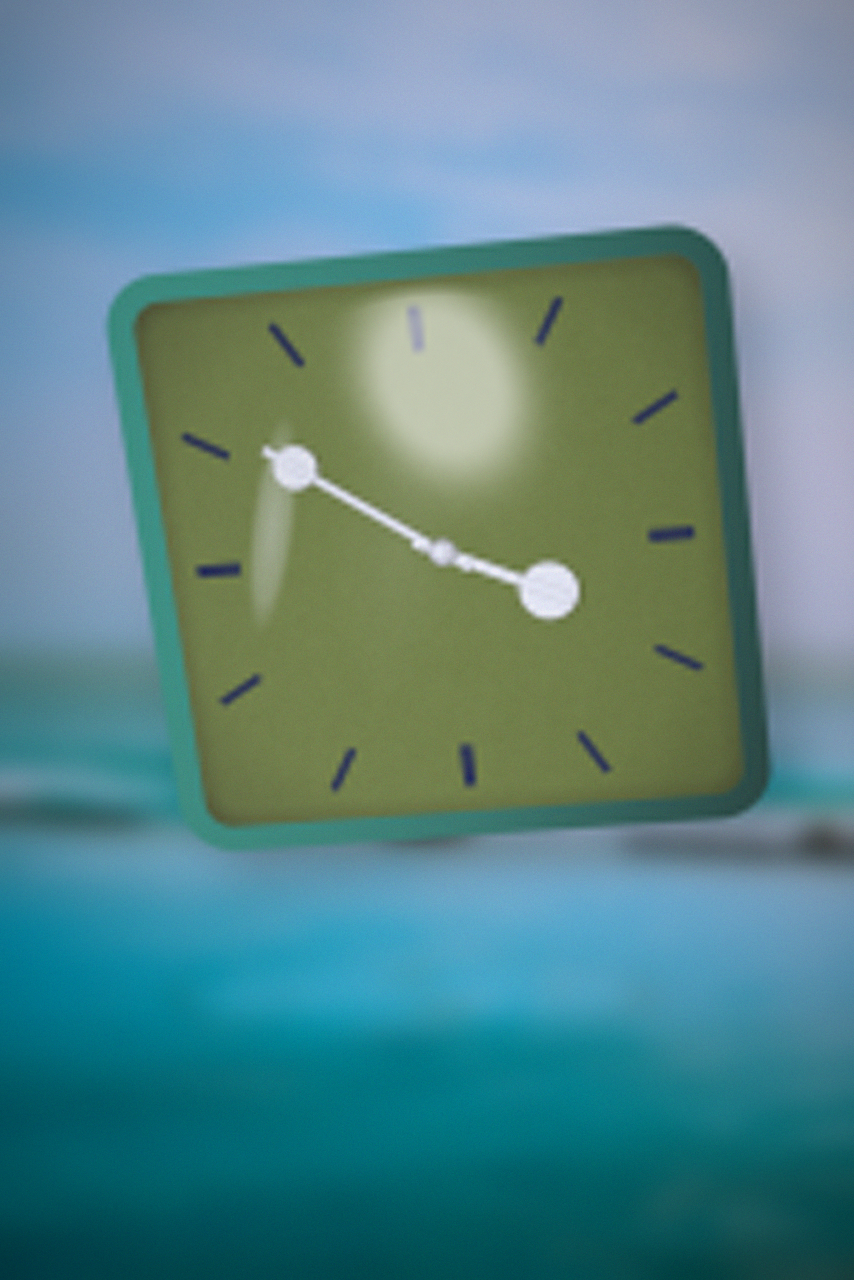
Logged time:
h=3 m=51
